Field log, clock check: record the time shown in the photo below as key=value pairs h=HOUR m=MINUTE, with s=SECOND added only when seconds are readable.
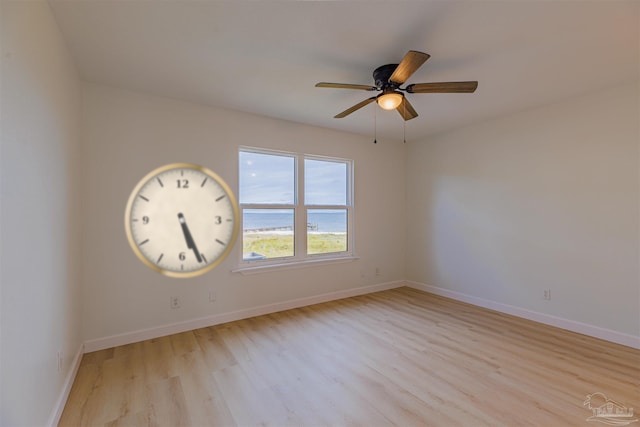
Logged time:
h=5 m=26
